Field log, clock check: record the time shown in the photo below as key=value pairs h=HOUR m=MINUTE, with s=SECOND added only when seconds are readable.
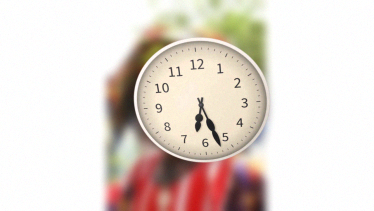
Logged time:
h=6 m=27
